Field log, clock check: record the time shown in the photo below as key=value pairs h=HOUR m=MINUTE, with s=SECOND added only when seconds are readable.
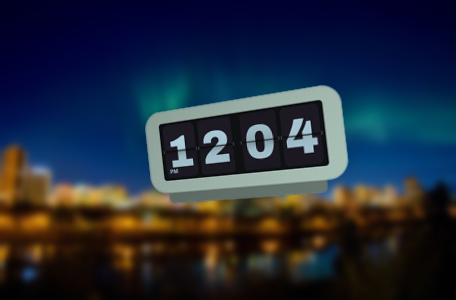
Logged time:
h=12 m=4
